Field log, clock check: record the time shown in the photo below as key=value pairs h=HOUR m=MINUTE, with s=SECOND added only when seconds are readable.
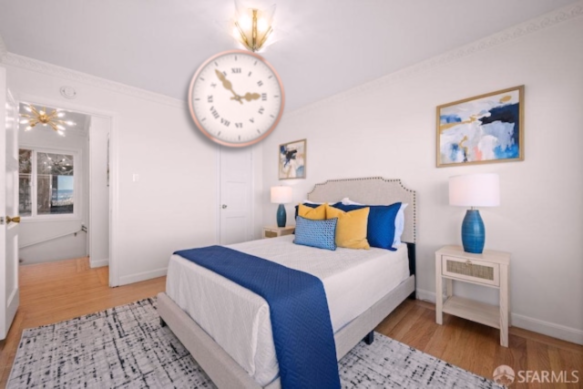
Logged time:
h=2 m=54
